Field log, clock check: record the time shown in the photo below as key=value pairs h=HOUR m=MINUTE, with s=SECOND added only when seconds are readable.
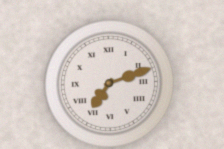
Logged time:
h=7 m=12
